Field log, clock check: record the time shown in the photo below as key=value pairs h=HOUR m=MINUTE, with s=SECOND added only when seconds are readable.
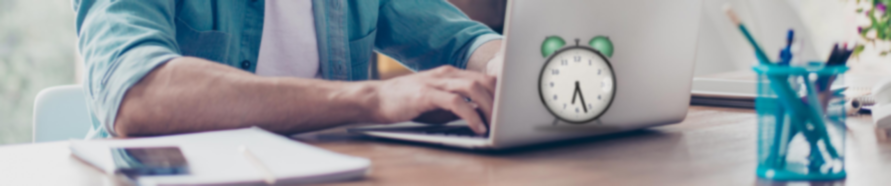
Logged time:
h=6 m=27
